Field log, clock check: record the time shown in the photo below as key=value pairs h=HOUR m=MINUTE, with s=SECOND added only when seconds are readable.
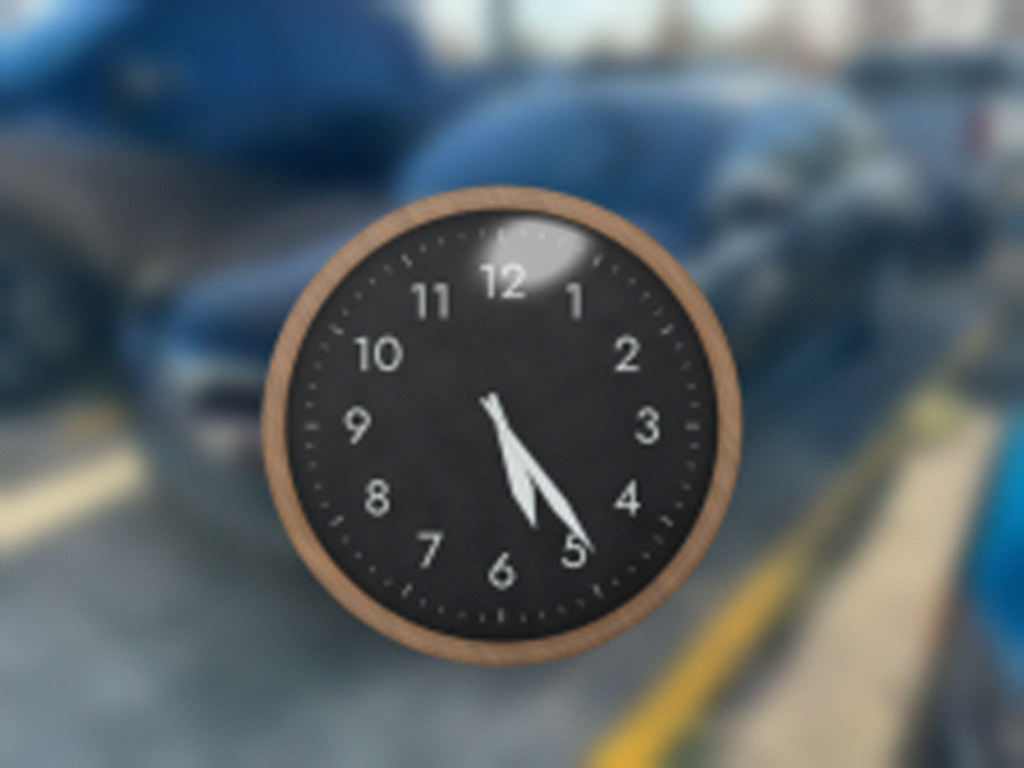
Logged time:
h=5 m=24
